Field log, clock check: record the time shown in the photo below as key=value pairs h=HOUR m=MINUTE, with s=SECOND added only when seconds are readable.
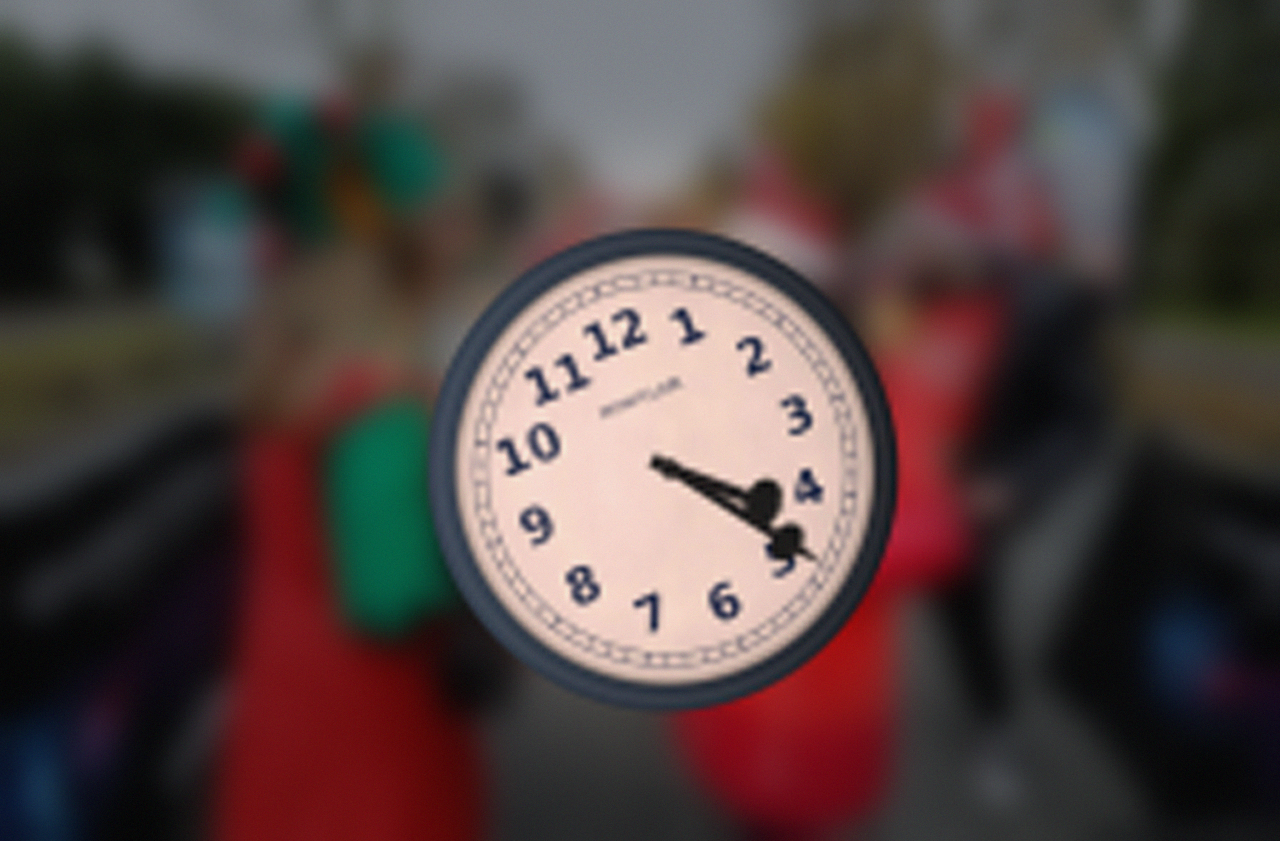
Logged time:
h=4 m=24
